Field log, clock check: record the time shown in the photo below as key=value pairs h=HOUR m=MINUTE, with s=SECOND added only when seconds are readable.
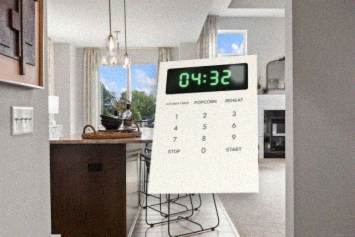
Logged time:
h=4 m=32
